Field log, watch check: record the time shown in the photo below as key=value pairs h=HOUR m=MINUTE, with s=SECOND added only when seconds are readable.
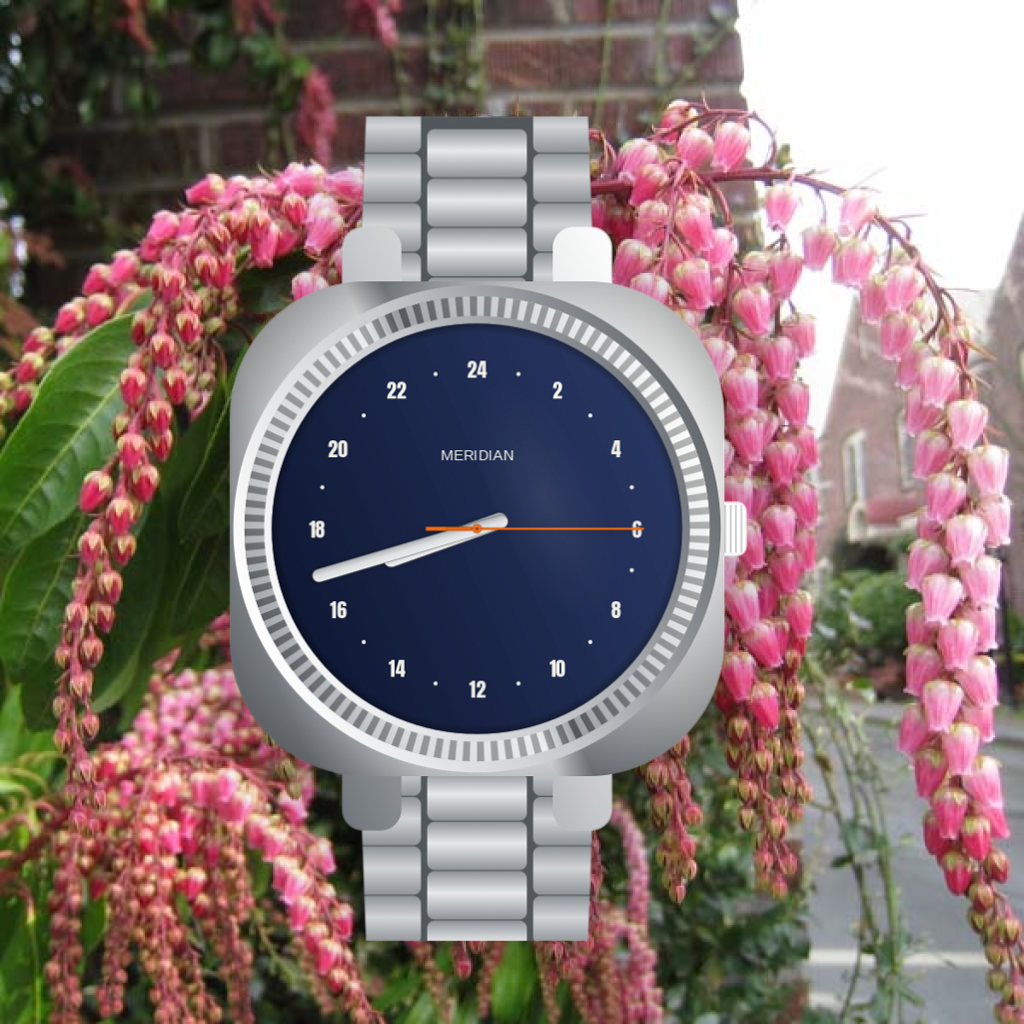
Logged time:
h=16 m=42 s=15
